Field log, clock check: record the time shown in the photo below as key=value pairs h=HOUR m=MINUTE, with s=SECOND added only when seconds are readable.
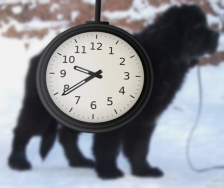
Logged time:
h=9 m=39
